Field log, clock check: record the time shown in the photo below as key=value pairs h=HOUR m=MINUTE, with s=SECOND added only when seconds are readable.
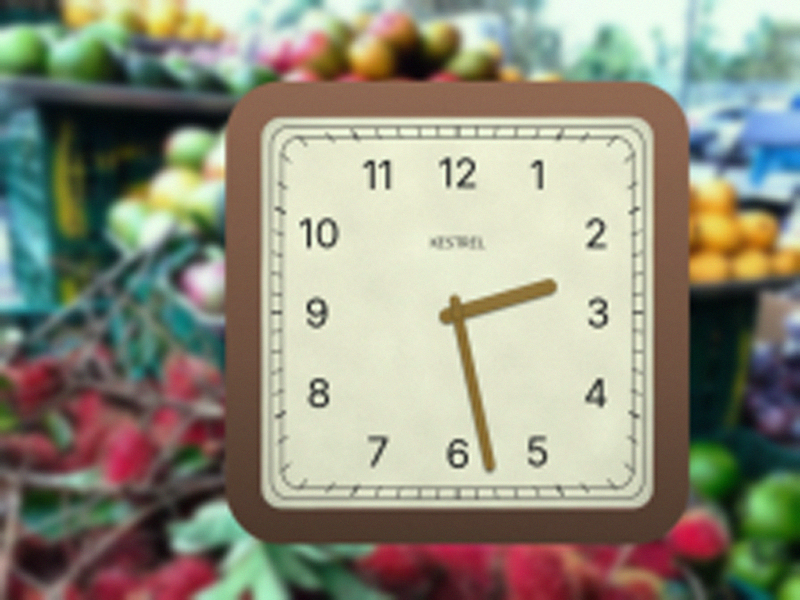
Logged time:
h=2 m=28
